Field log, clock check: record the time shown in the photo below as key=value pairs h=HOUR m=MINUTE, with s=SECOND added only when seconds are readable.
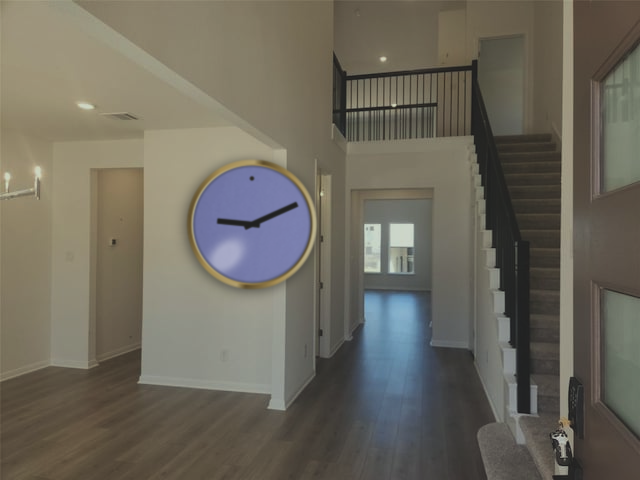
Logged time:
h=9 m=11
